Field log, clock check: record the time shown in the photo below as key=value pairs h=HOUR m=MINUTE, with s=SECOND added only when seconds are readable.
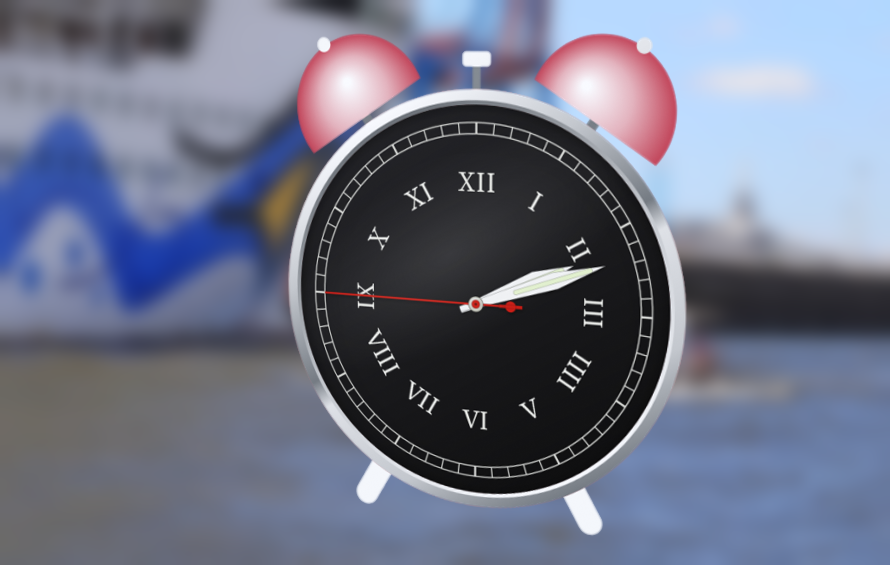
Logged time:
h=2 m=11 s=45
